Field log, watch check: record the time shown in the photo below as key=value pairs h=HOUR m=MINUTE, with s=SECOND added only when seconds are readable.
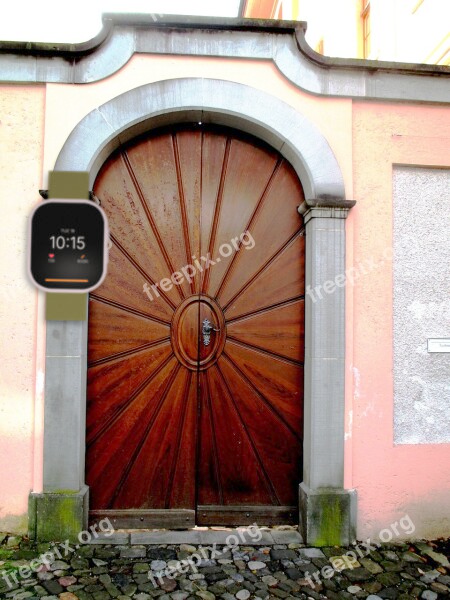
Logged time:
h=10 m=15
